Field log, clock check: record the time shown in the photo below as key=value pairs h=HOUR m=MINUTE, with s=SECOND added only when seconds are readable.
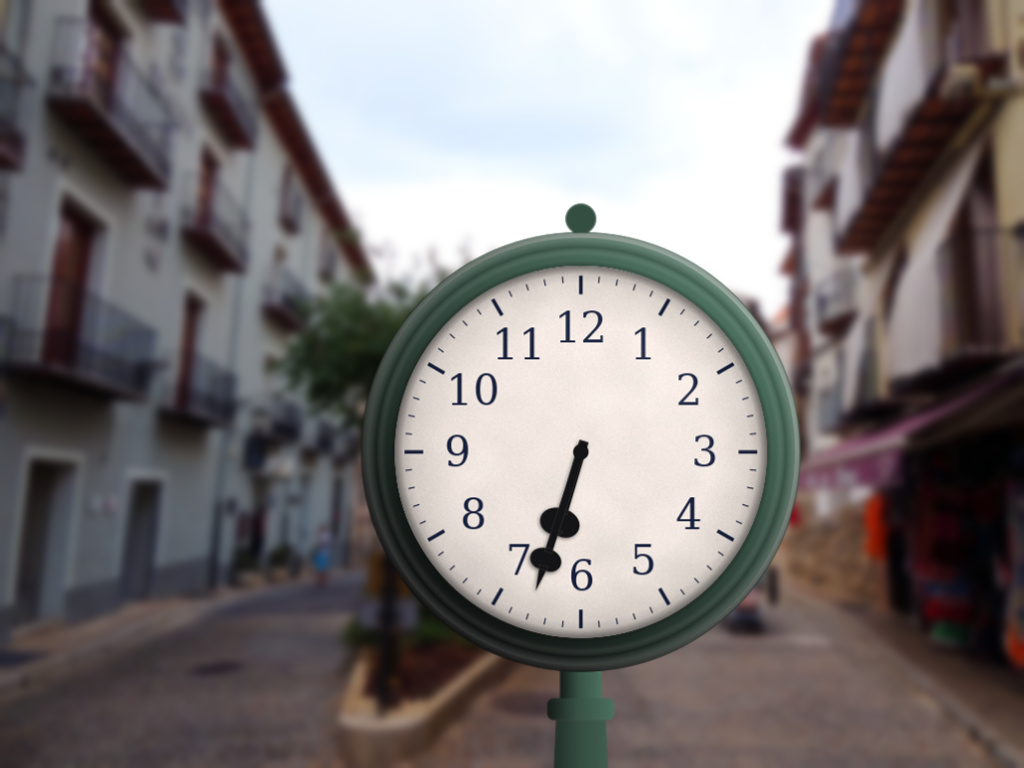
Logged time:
h=6 m=33
